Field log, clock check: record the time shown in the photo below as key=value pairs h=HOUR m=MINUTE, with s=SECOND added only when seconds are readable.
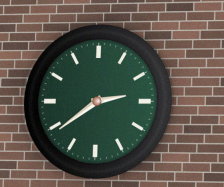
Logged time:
h=2 m=39
